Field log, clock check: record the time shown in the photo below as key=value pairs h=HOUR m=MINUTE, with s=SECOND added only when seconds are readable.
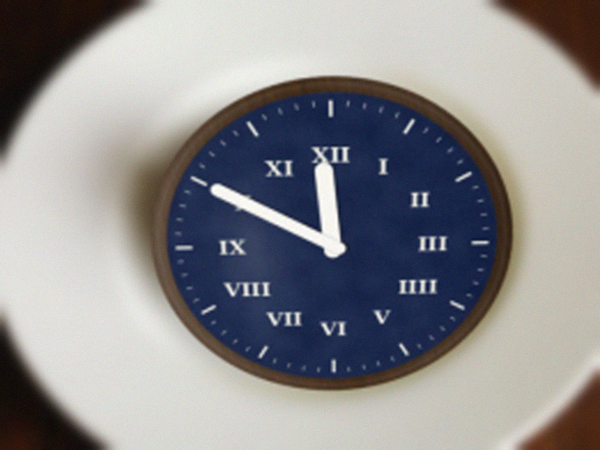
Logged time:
h=11 m=50
